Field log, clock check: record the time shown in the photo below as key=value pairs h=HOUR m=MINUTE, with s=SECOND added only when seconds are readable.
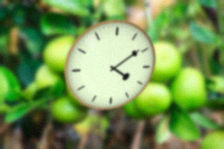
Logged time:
h=4 m=9
